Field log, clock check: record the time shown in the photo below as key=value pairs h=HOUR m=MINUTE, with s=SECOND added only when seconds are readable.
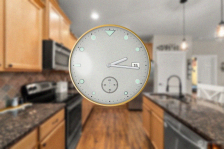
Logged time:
h=2 m=16
